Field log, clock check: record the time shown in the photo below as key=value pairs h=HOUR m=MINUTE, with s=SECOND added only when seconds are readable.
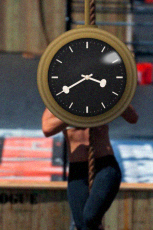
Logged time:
h=3 m=40
